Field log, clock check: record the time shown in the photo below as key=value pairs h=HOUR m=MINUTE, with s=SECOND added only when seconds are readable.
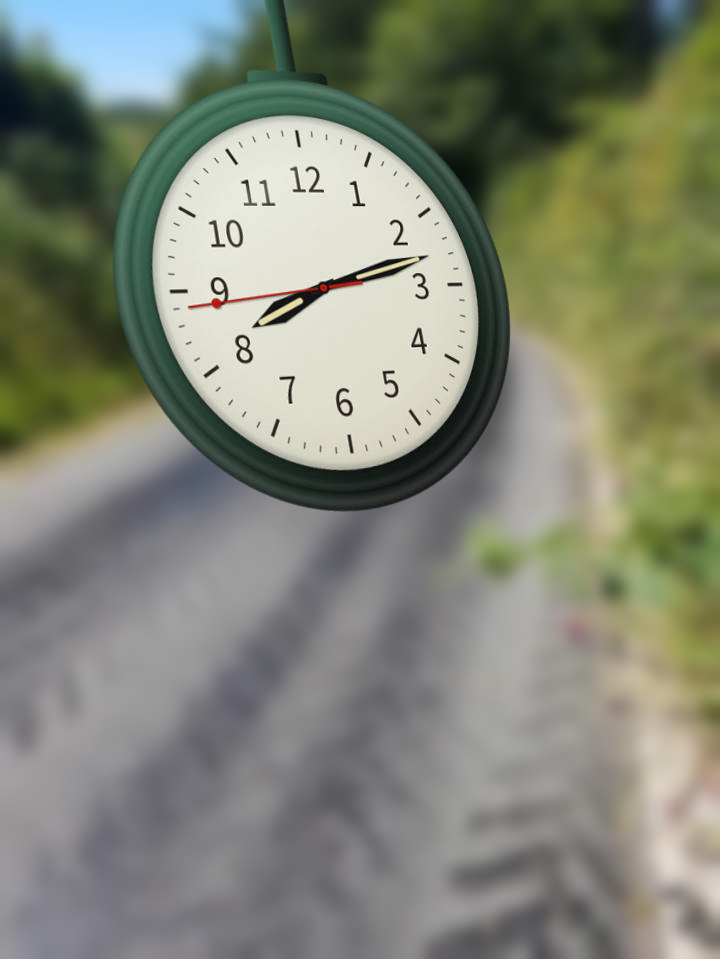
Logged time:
h=8 m=12 s=44
